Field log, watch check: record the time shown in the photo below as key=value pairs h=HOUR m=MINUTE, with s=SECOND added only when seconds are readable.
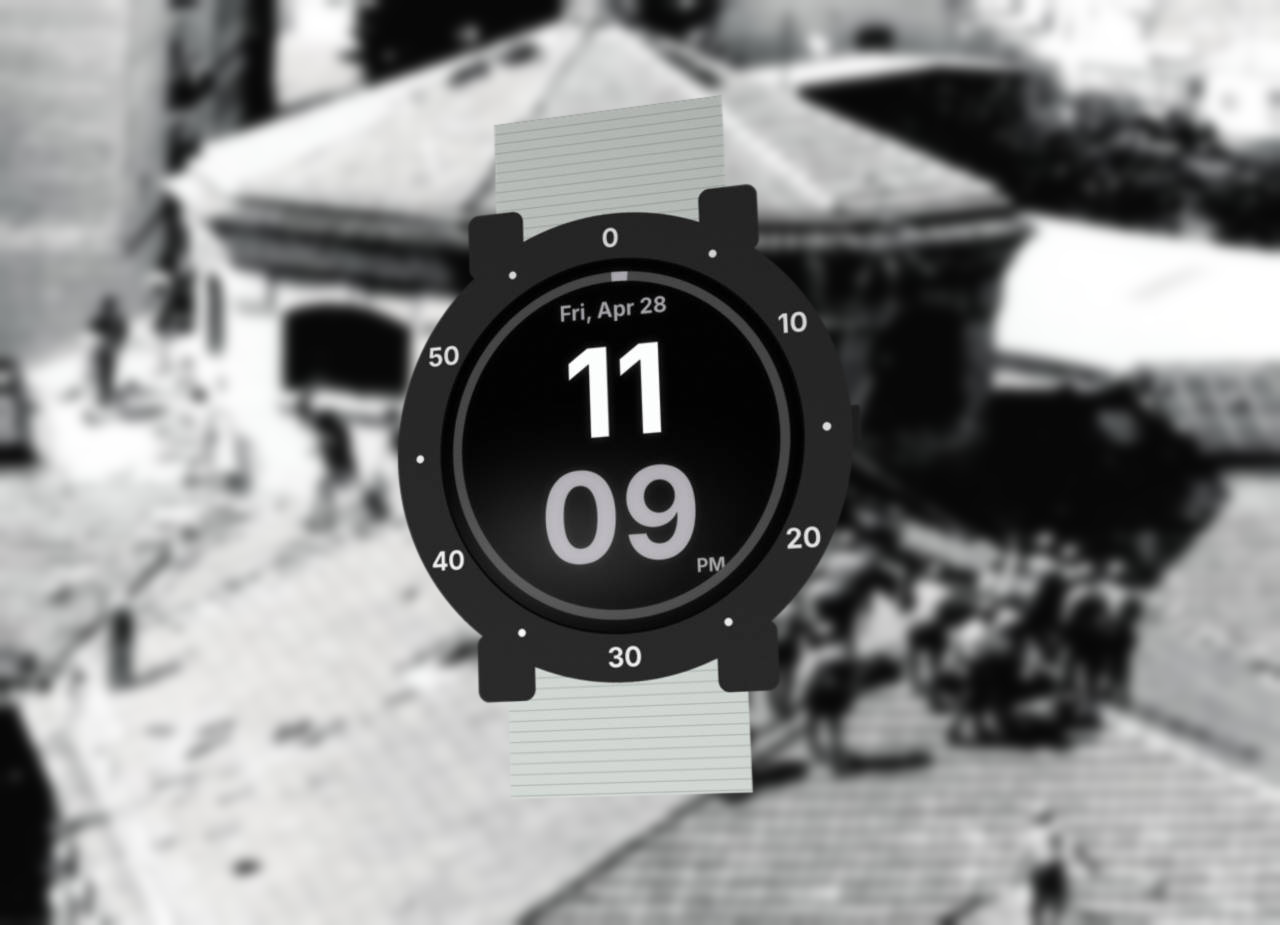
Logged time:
h=11 m=9
